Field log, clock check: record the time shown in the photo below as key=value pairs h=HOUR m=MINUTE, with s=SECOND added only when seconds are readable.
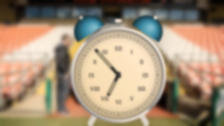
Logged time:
h=6 m=53
